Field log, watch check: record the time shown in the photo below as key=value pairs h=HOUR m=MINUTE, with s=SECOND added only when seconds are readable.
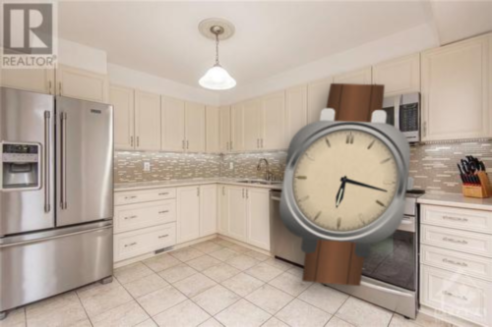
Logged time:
h=6 m=17
